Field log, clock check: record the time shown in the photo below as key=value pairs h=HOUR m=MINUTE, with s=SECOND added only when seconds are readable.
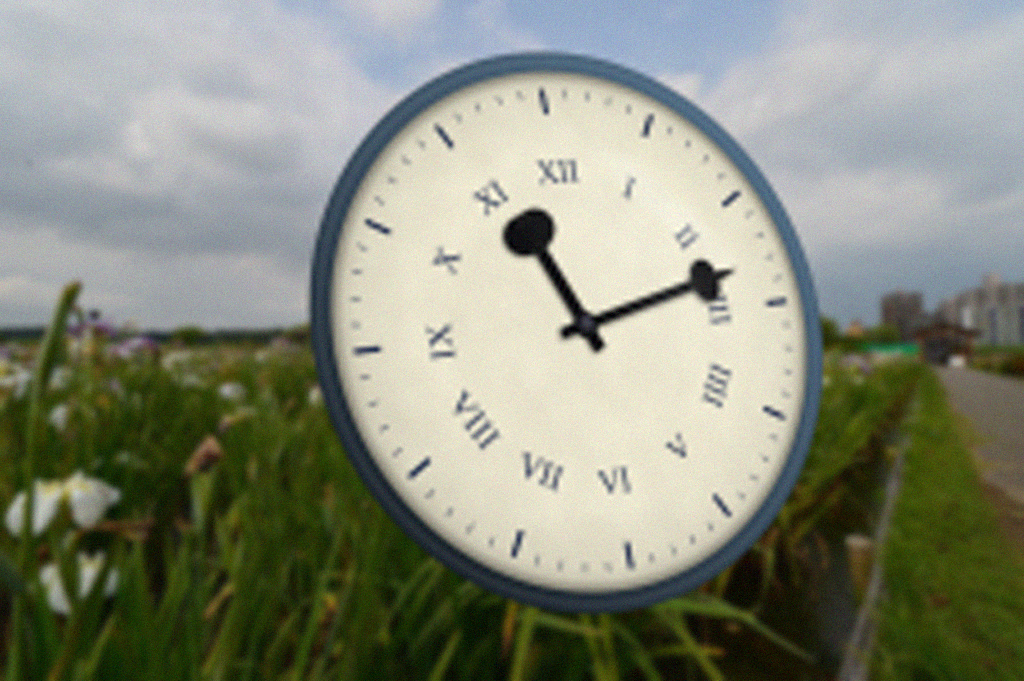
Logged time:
h=11 m=13
